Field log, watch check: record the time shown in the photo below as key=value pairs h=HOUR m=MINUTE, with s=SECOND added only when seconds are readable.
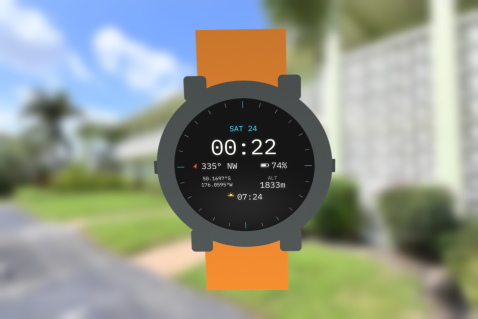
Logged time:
h=0 m=22
